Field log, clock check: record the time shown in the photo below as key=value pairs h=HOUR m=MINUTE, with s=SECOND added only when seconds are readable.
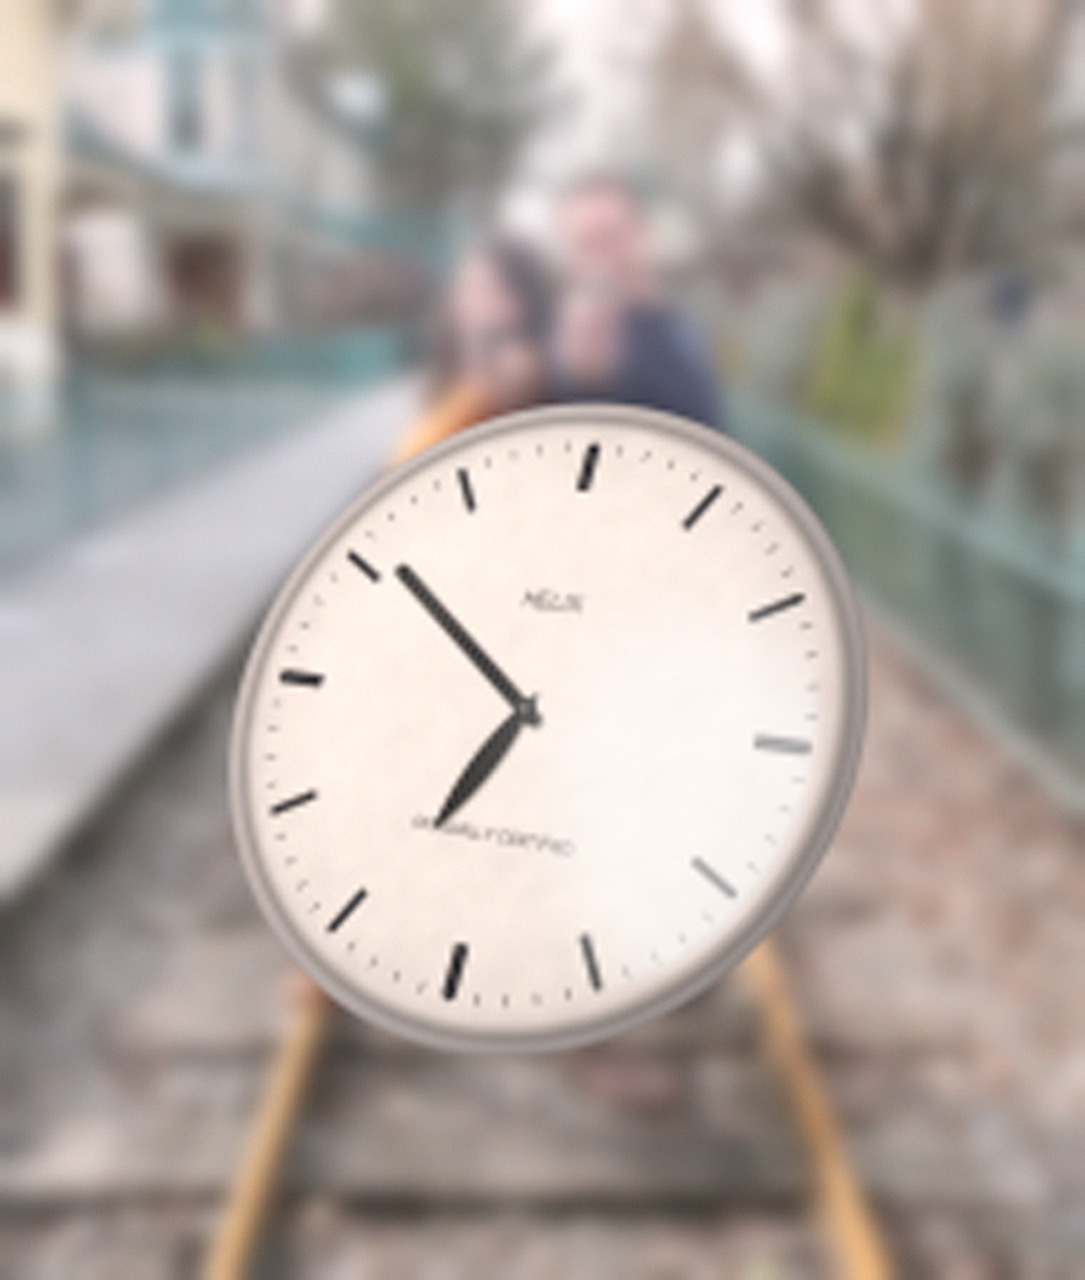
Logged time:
h=6 m=51
